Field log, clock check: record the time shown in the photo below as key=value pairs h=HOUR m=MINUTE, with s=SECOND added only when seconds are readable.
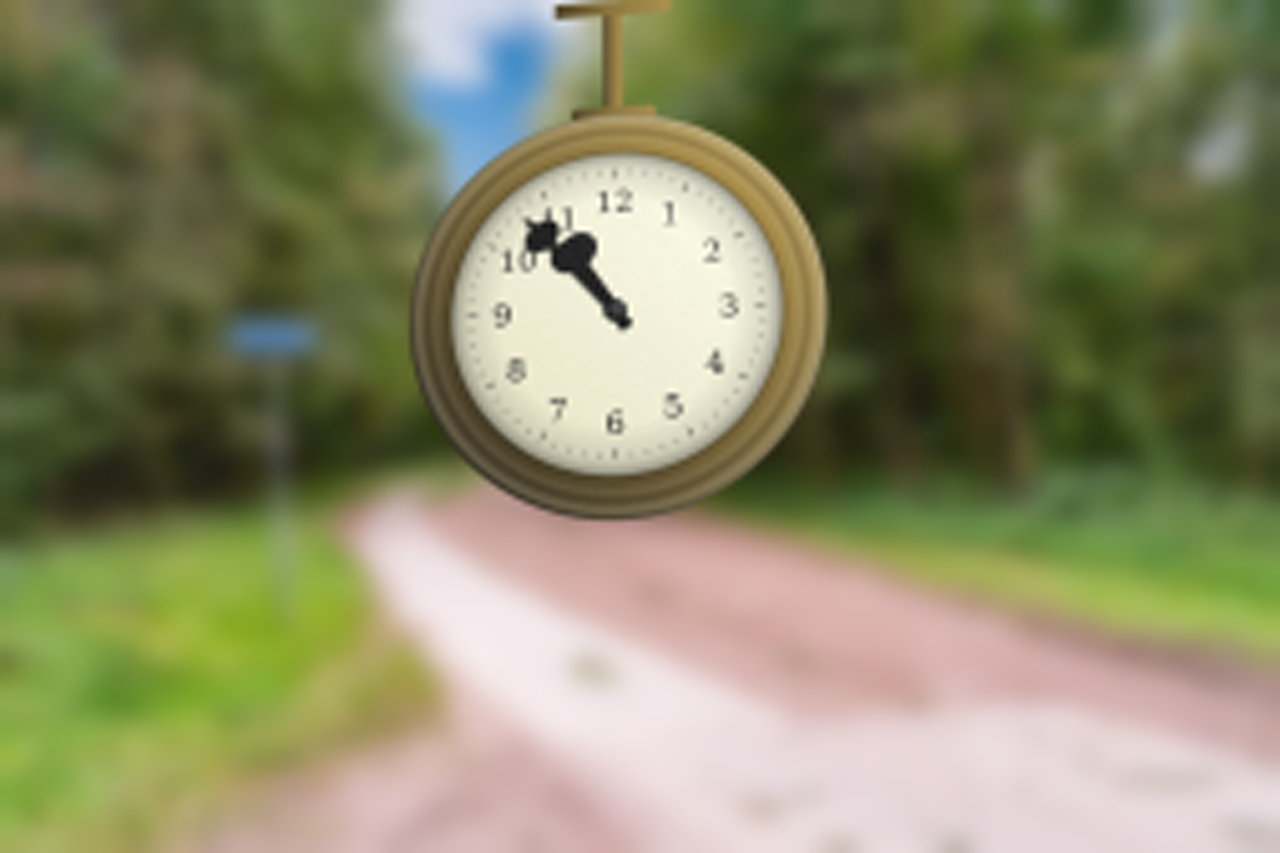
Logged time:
h=10 m=53
